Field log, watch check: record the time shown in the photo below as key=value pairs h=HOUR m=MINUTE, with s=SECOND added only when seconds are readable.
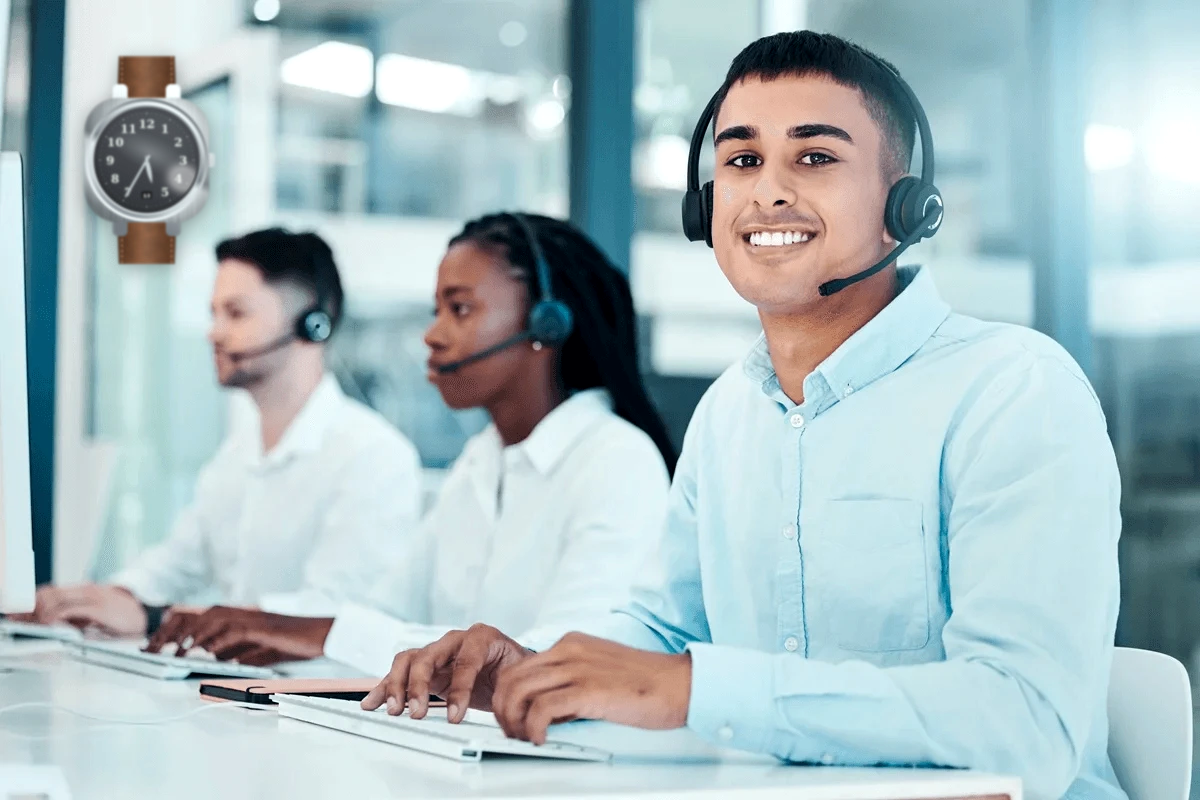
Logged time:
h=5 m=35
